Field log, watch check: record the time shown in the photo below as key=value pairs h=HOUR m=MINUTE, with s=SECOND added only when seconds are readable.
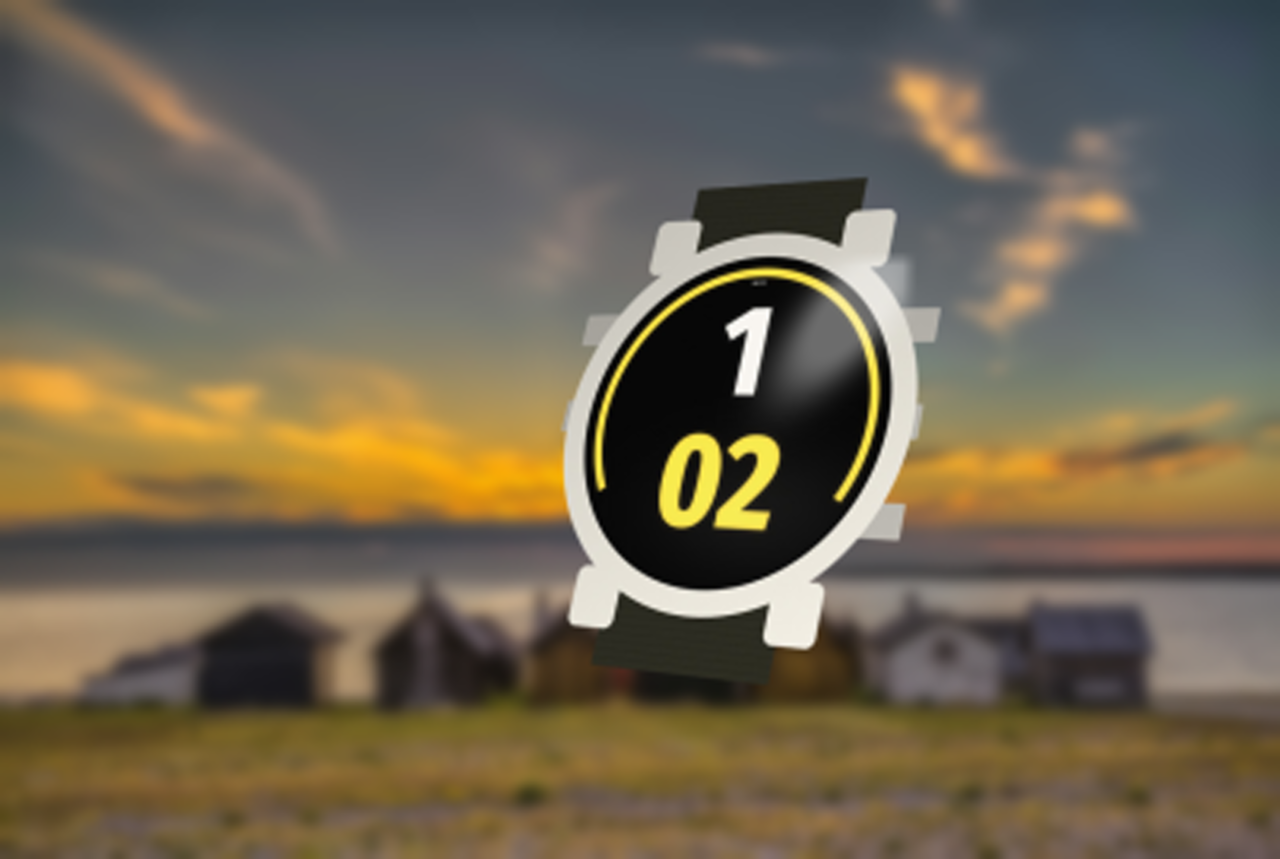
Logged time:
h=1 m=2
